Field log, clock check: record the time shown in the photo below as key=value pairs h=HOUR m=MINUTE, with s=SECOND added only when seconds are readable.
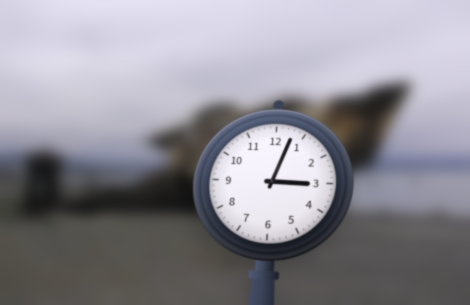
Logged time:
h=3 m=3
